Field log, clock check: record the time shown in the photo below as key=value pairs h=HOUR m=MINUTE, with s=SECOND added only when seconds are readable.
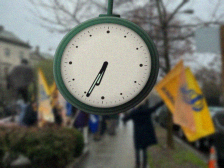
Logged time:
h=6 m=34
